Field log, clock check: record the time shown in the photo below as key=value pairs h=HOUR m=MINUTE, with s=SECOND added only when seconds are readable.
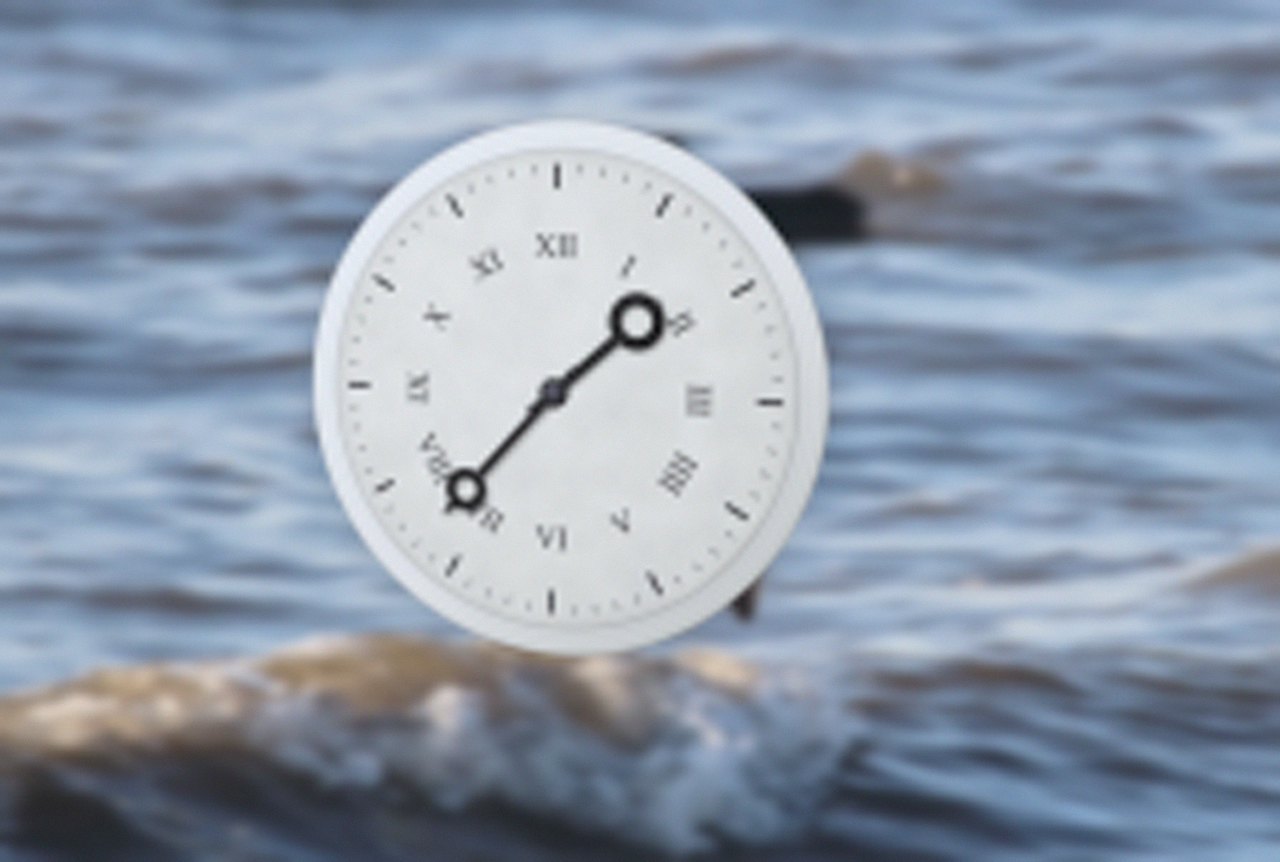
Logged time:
h=1 m=37
